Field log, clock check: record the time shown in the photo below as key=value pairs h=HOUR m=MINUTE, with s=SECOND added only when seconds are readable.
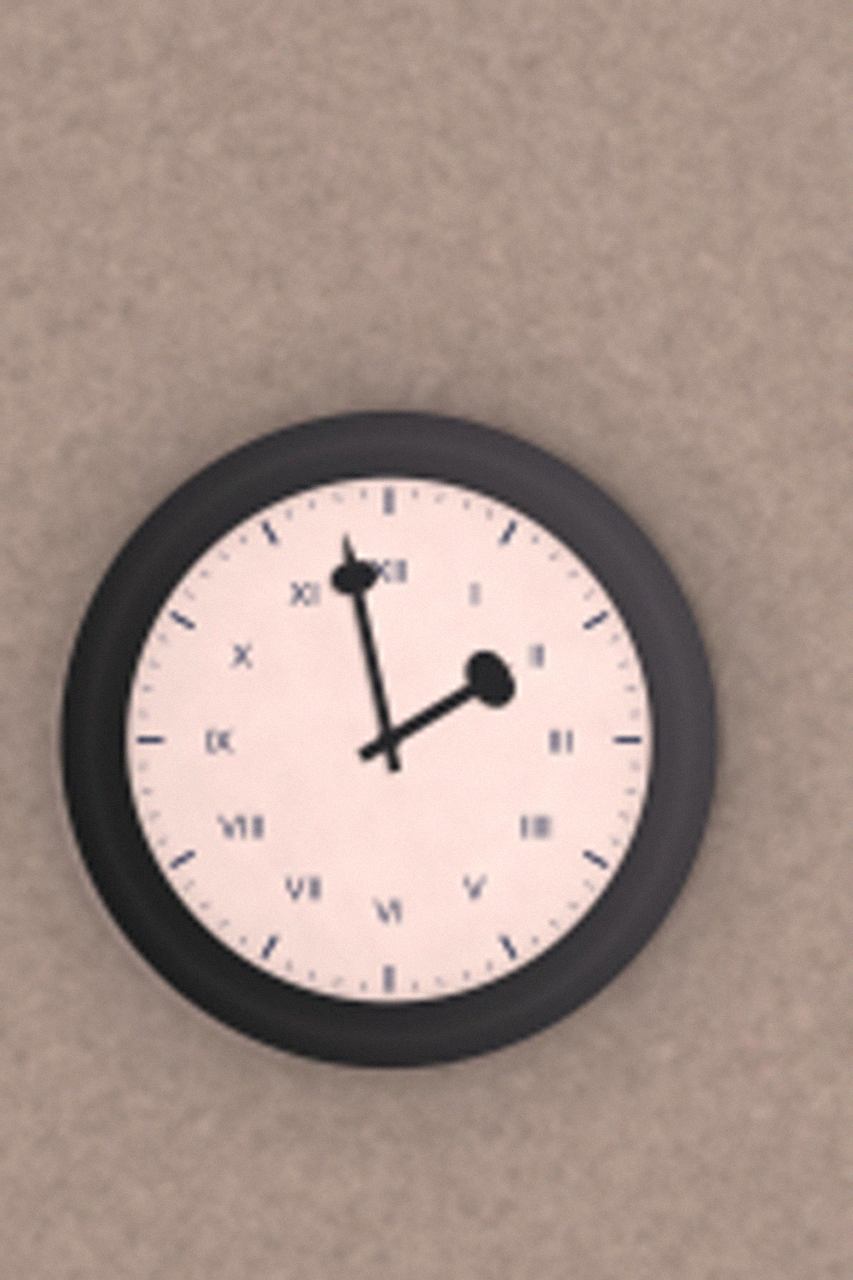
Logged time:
h=1 m=58
